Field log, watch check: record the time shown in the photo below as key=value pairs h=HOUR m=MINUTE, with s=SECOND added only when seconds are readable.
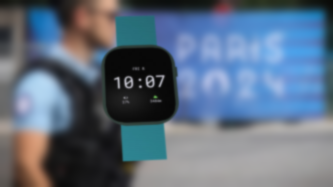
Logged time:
h=10 m=7
